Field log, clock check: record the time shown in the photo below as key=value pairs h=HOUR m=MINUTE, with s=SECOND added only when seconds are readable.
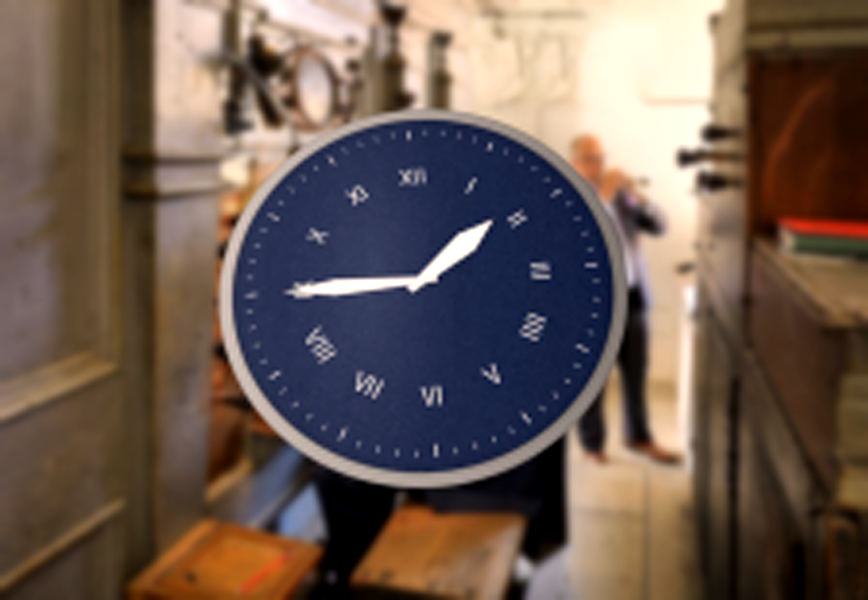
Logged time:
h=1 m=45
